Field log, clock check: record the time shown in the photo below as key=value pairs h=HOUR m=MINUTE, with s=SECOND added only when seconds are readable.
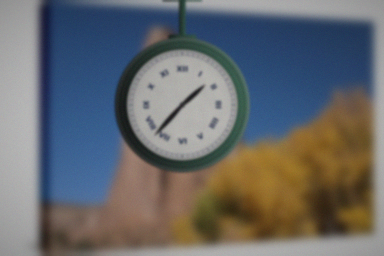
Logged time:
h=1 m=37
